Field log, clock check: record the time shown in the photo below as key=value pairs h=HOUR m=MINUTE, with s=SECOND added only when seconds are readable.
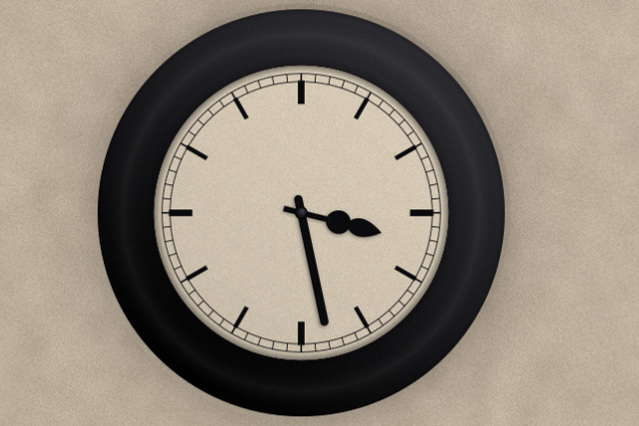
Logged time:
h=3 m=28
